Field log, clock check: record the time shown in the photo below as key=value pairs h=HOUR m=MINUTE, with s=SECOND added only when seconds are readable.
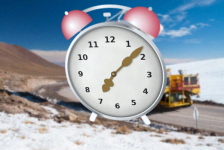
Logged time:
h=7 m=8
